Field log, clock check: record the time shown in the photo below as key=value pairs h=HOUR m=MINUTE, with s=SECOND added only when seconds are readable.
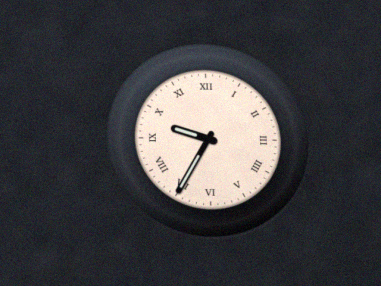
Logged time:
h=9 m=35
